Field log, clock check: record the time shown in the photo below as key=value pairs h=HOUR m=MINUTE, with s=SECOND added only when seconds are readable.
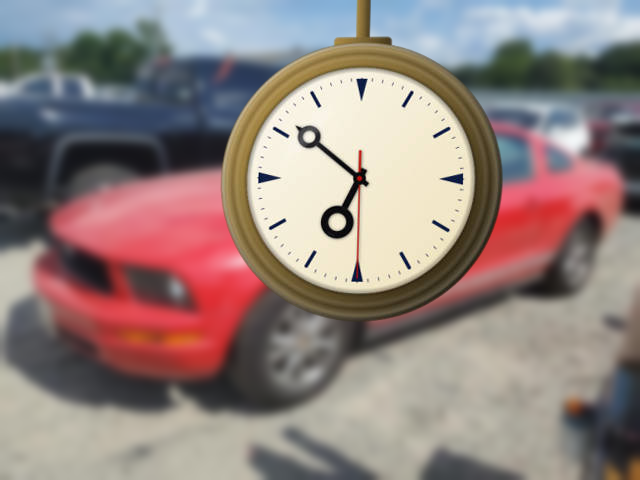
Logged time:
h=6 m=51 s=30
